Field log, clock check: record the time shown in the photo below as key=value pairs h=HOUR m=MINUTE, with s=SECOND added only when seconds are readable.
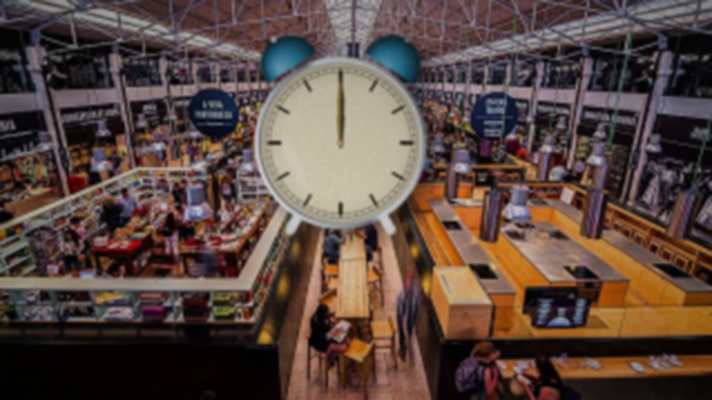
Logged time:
h=12 m=0
